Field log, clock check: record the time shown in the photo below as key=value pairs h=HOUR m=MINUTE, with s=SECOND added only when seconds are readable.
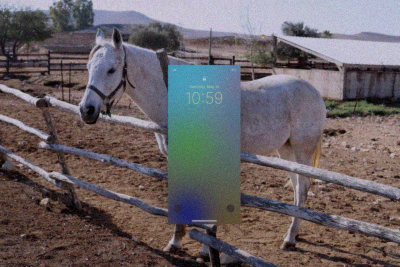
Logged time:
h=10 m=59
